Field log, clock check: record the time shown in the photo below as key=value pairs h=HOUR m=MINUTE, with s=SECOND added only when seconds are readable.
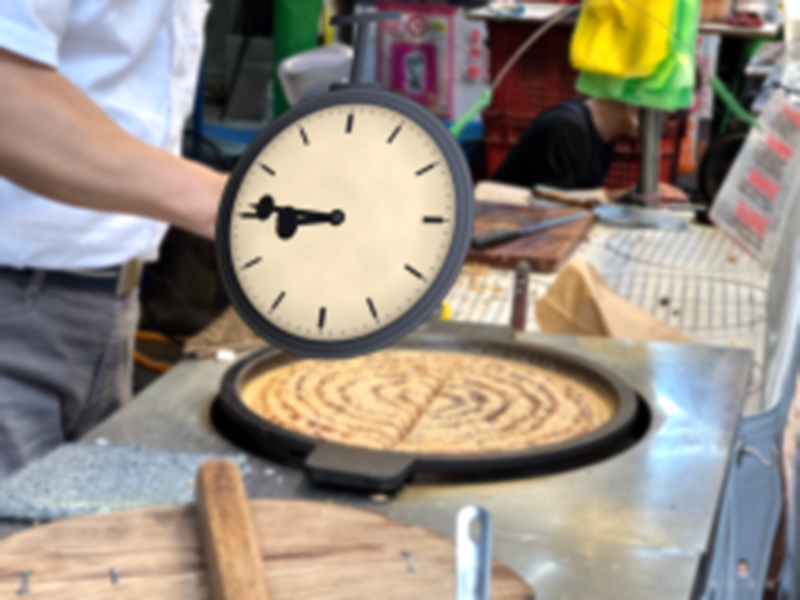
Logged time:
h=8 m=46
